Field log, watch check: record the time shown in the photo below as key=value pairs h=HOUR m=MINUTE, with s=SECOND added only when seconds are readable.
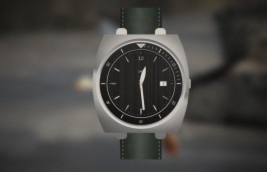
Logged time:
h=12 m=29
